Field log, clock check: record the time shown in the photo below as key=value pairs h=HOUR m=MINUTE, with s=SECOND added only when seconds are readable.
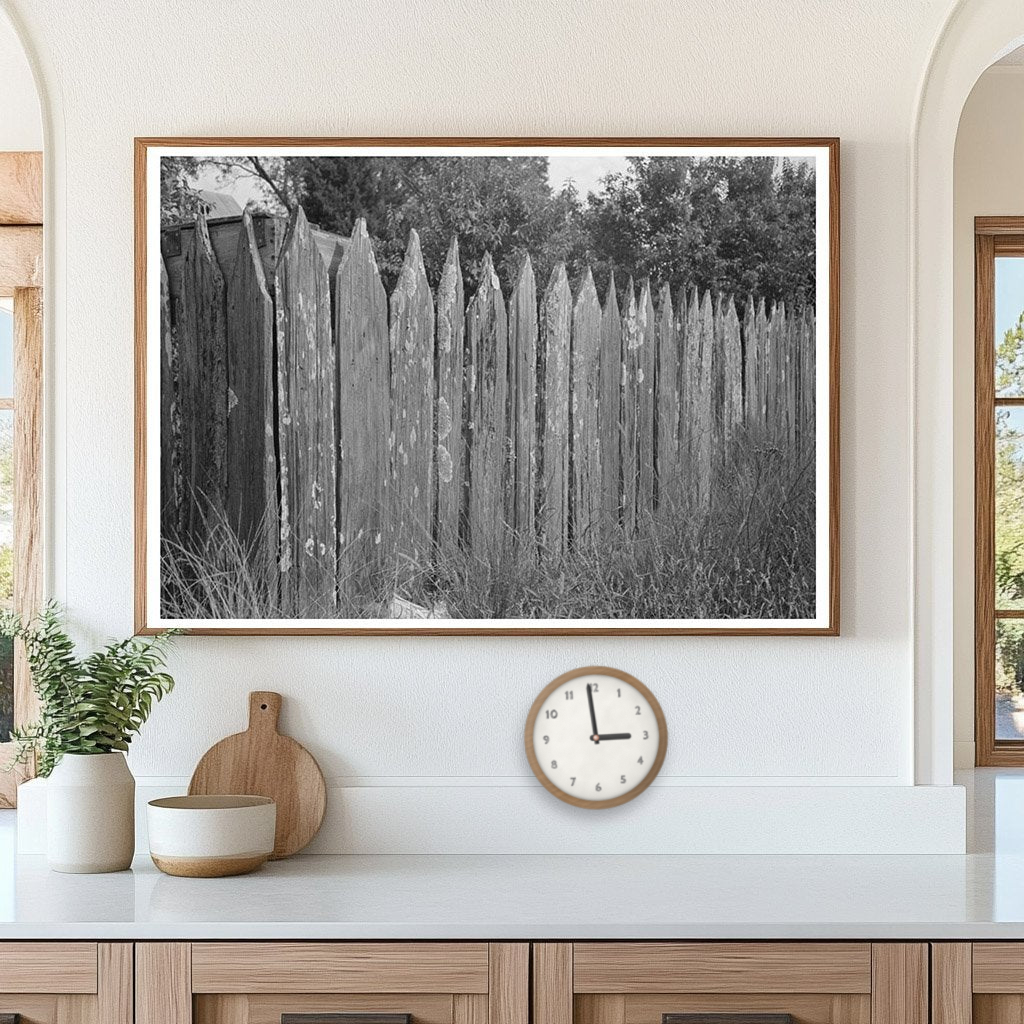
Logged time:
h=2 m=59
